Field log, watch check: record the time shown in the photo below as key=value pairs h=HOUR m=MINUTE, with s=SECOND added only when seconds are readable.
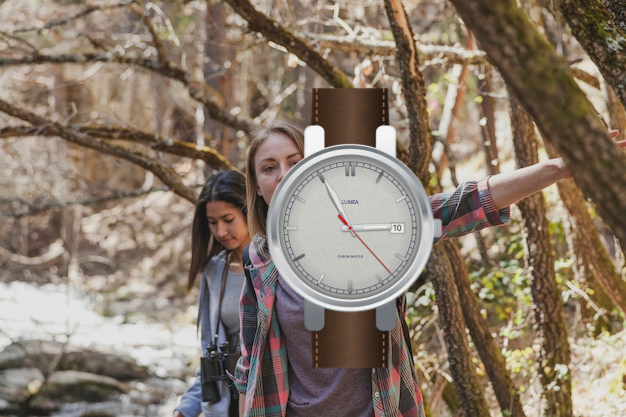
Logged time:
h=2 m=55 s=23
